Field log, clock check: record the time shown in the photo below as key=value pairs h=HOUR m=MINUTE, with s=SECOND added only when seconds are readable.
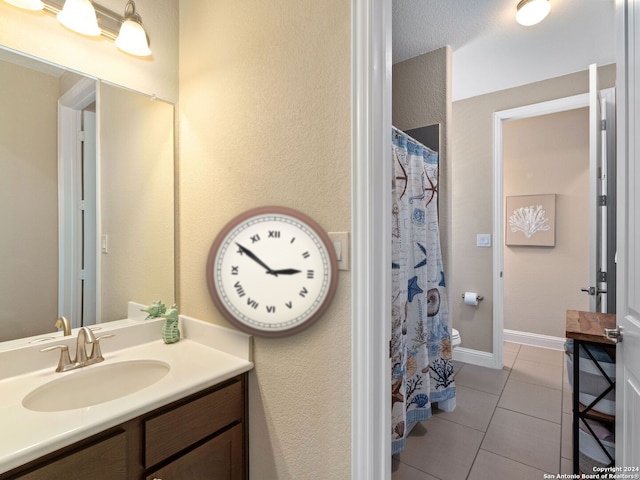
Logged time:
h=2 m=51
